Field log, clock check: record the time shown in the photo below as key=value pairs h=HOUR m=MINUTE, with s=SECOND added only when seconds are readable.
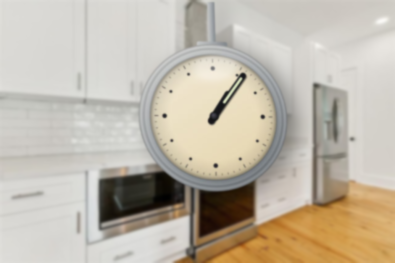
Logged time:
h=1 m=6
